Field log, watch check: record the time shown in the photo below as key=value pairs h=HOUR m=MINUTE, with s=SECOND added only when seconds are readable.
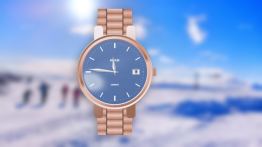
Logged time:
h=11 m=46
